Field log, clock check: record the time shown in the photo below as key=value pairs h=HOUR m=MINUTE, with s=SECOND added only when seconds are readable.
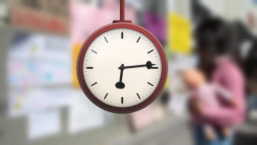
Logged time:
h=6 m=14
